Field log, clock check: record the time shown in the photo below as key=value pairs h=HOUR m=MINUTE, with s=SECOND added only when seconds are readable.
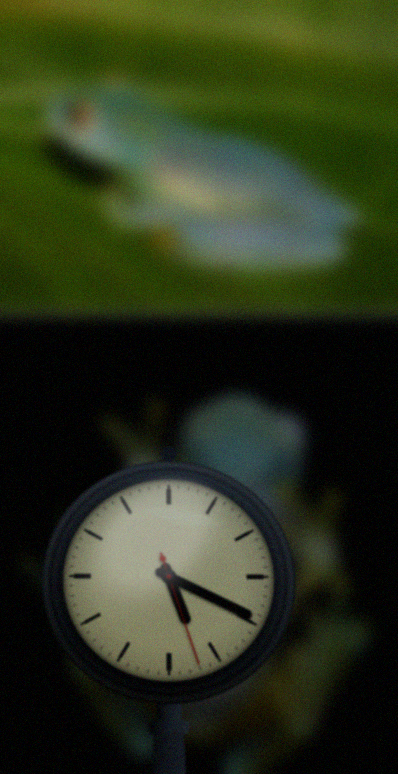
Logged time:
h=5 m=19 s=27
